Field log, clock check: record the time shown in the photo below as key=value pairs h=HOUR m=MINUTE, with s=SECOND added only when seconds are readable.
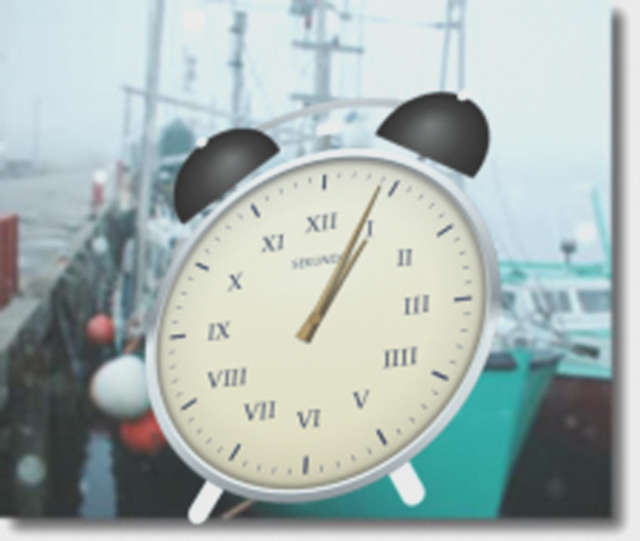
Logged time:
h=1 m=4
